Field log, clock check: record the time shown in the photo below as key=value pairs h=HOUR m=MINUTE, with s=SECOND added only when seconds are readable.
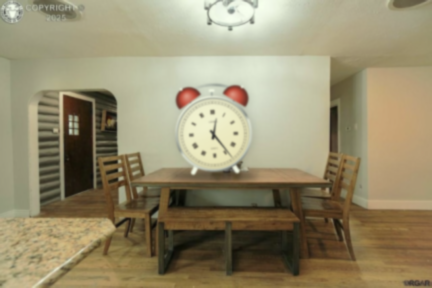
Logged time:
h=12 m=24
